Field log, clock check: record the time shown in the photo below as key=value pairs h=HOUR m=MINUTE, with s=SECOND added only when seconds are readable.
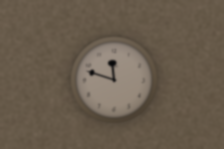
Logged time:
h=11 m=48
